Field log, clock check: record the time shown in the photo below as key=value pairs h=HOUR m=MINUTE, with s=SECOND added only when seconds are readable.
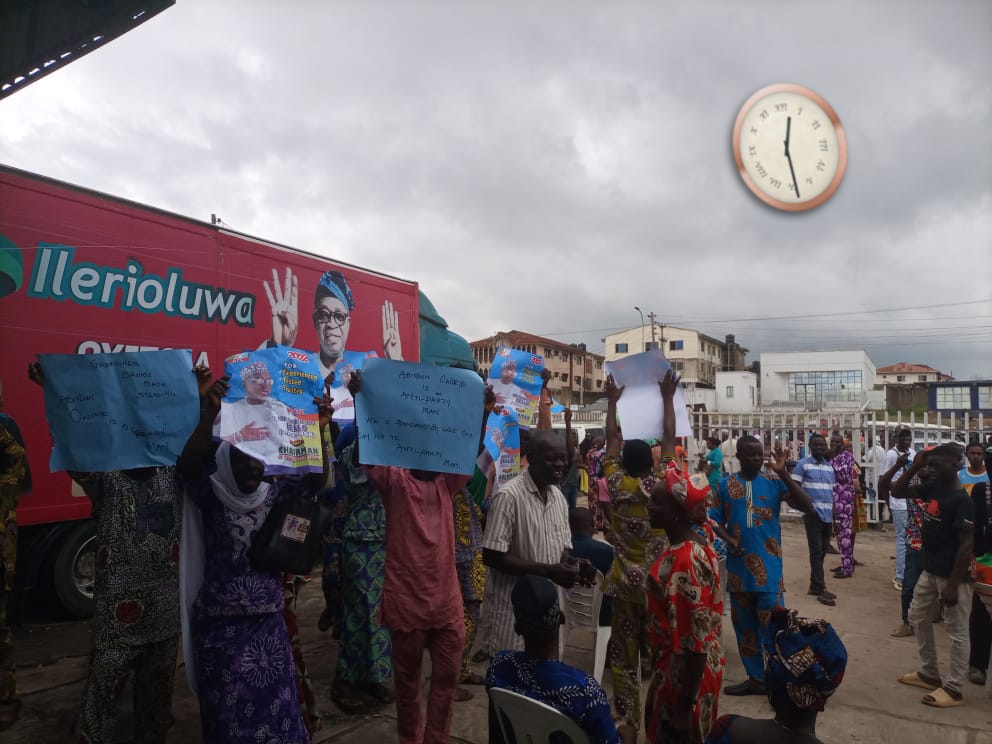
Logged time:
h=12 m=29
